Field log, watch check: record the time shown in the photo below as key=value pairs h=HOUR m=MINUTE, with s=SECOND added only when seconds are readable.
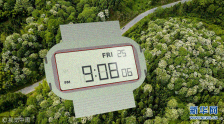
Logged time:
h=9 m=8 s=6
